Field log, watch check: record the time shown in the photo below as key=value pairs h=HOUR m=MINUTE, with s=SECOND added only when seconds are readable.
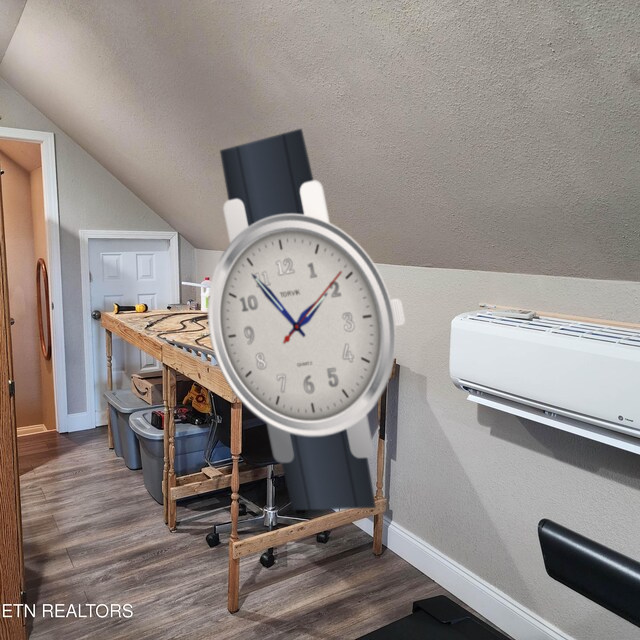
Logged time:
h=1 m=54 s=9
